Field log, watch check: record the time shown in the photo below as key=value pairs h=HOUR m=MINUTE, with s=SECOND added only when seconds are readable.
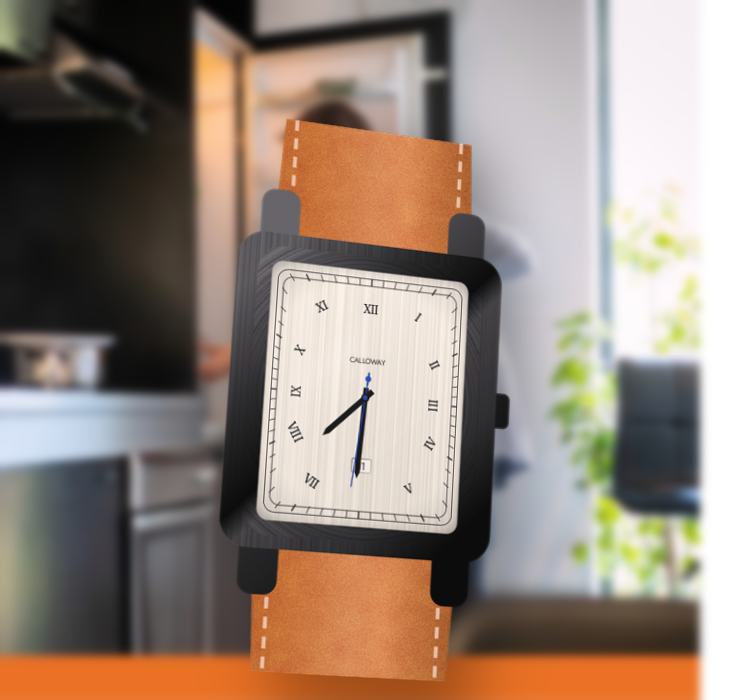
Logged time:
h=7 m=30 s=31
